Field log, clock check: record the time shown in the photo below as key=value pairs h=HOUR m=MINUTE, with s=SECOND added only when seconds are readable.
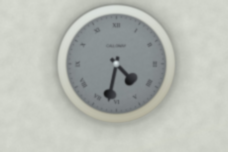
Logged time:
h=4 m=32
